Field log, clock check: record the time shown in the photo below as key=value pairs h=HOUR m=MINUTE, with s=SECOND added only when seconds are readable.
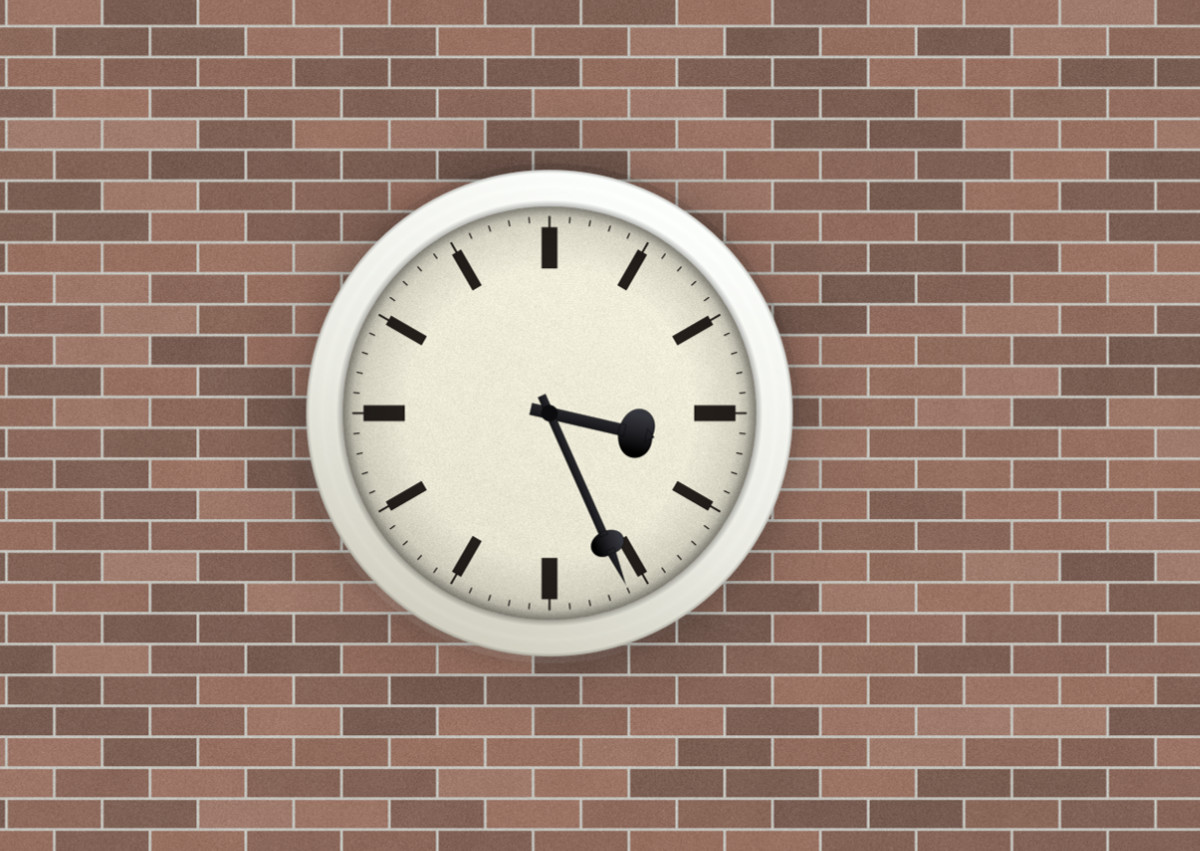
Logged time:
h=3 m=26
